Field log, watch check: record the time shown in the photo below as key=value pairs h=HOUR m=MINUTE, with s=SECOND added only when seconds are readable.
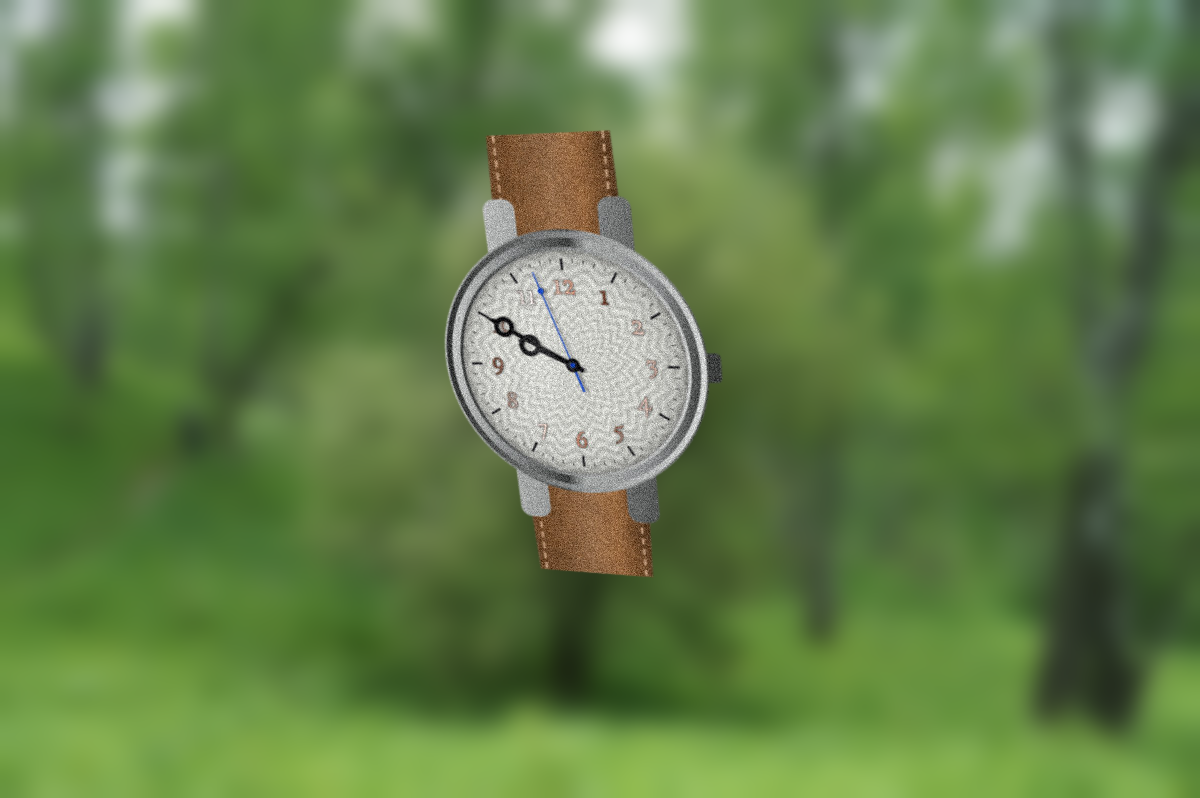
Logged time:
h=9 m=49 s=57
